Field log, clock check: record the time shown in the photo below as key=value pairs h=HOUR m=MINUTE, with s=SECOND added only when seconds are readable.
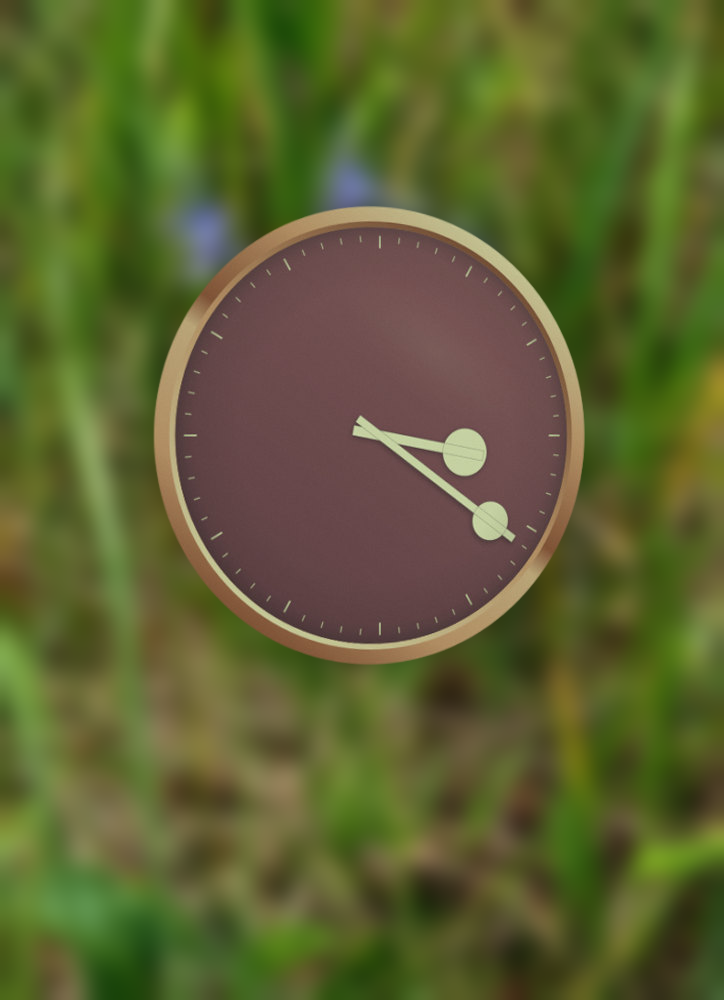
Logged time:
h=3 m=21
